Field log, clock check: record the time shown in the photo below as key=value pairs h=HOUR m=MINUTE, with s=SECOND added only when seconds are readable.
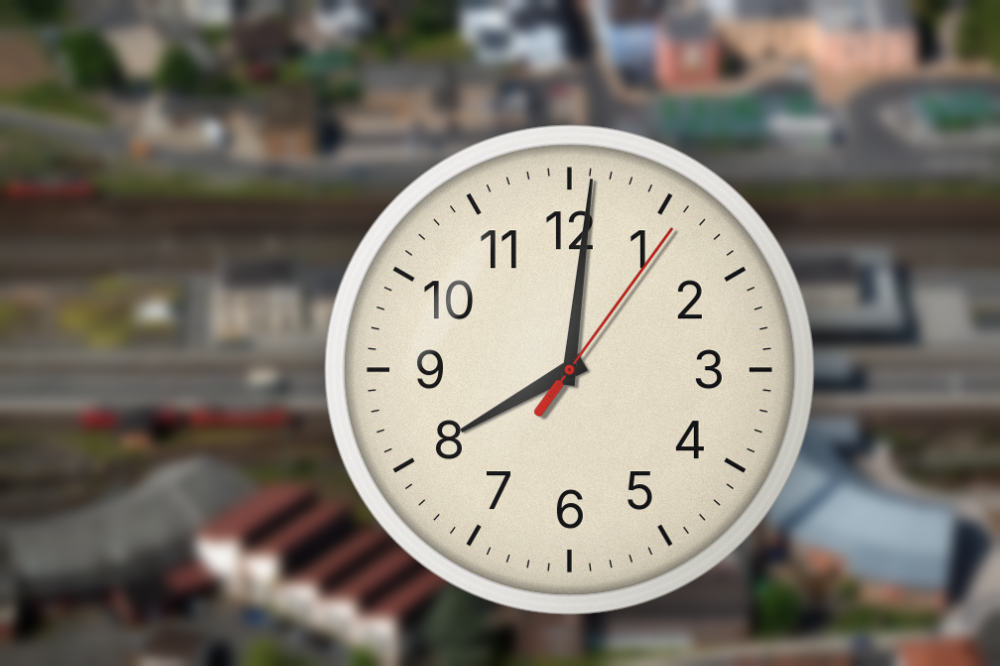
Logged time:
h=8 m=1 s=6
